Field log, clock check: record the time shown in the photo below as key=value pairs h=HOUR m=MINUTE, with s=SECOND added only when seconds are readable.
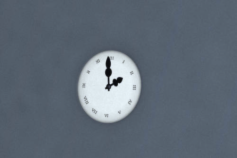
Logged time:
h=1 m=59
